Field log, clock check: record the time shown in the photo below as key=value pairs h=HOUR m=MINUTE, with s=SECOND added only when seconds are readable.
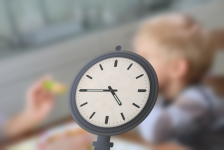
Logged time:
h=4 m=45
